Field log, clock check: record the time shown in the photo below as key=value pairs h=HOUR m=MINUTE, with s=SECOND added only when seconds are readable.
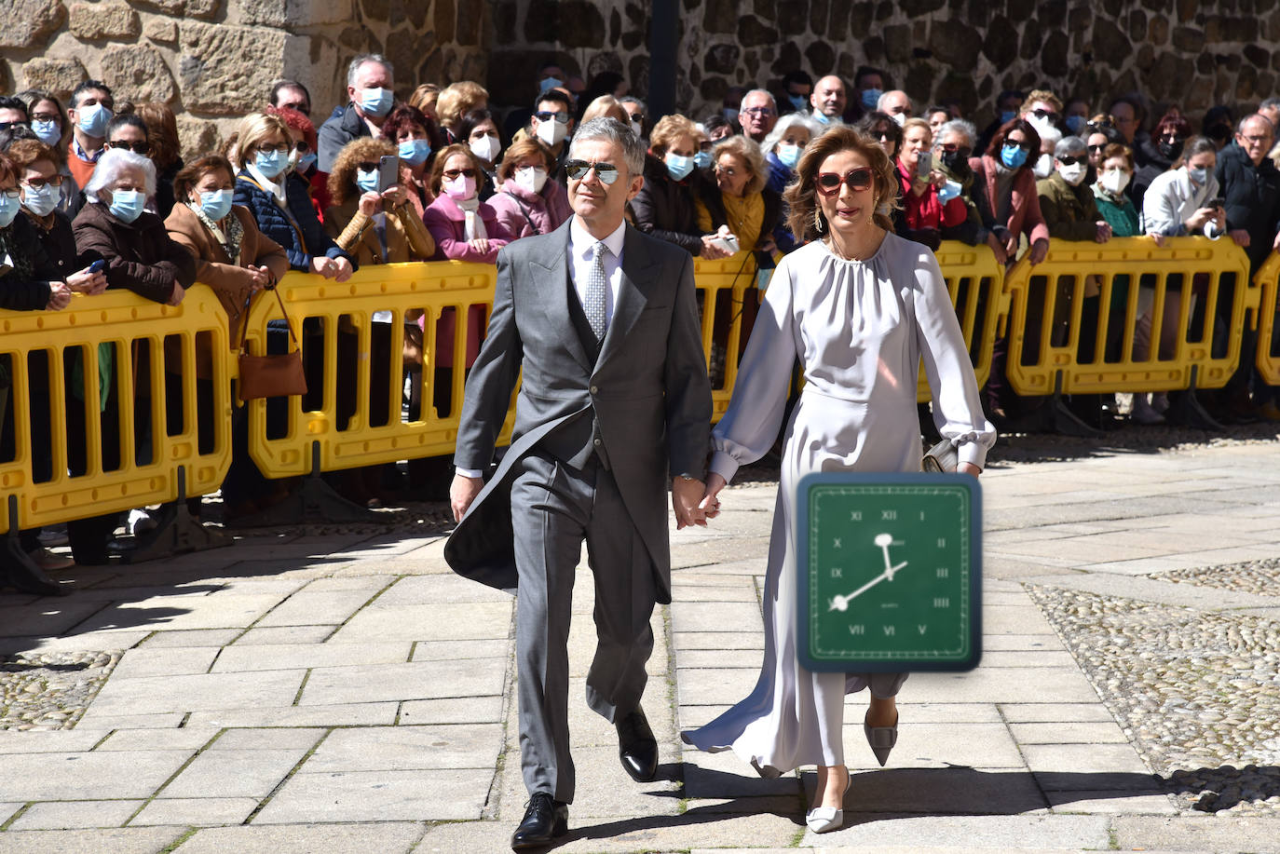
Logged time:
h=11 m=39 s=40
